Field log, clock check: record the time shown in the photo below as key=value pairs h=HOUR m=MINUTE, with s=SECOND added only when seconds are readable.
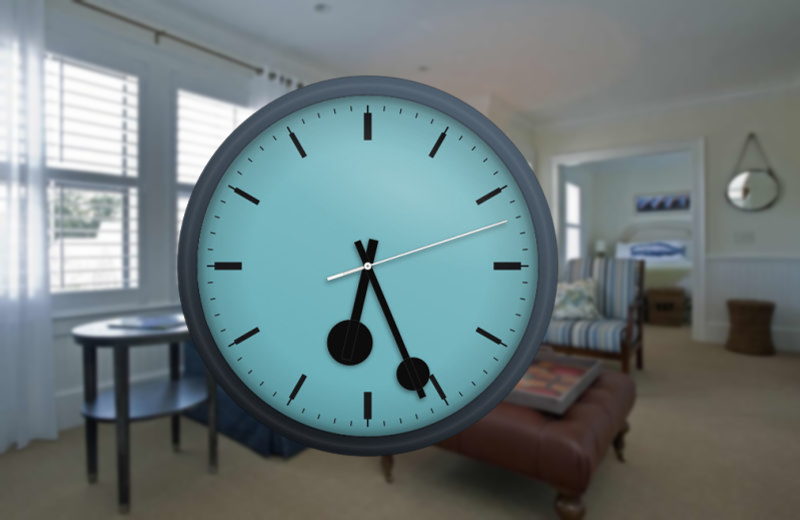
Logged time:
h=6 m=26 s=12
